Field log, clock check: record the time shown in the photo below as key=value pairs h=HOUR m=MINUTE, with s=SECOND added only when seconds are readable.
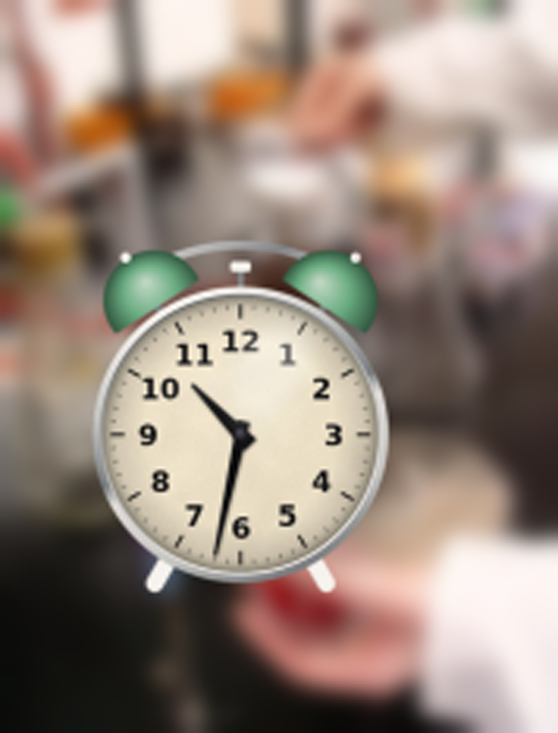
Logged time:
h=10 m=32
